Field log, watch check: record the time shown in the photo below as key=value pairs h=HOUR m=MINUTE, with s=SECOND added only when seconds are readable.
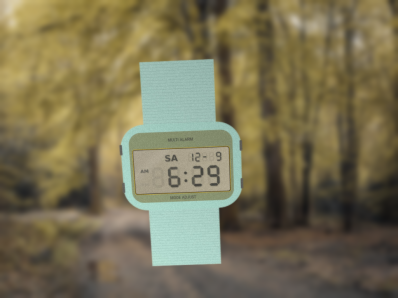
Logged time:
h=6 m=29
